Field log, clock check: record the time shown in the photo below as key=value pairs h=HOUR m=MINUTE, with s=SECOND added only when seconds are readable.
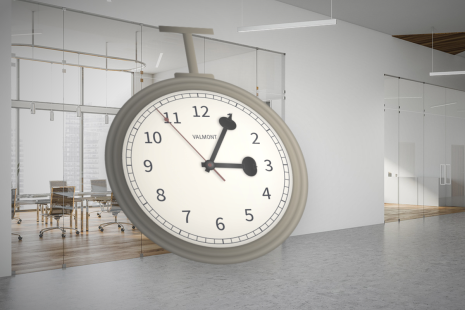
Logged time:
h=3 m=4 s=54
